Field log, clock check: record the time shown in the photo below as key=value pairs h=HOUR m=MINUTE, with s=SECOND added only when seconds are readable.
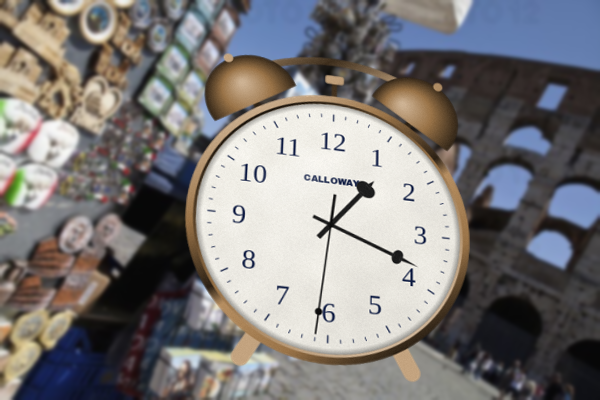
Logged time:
h=1 m=18 s=31
